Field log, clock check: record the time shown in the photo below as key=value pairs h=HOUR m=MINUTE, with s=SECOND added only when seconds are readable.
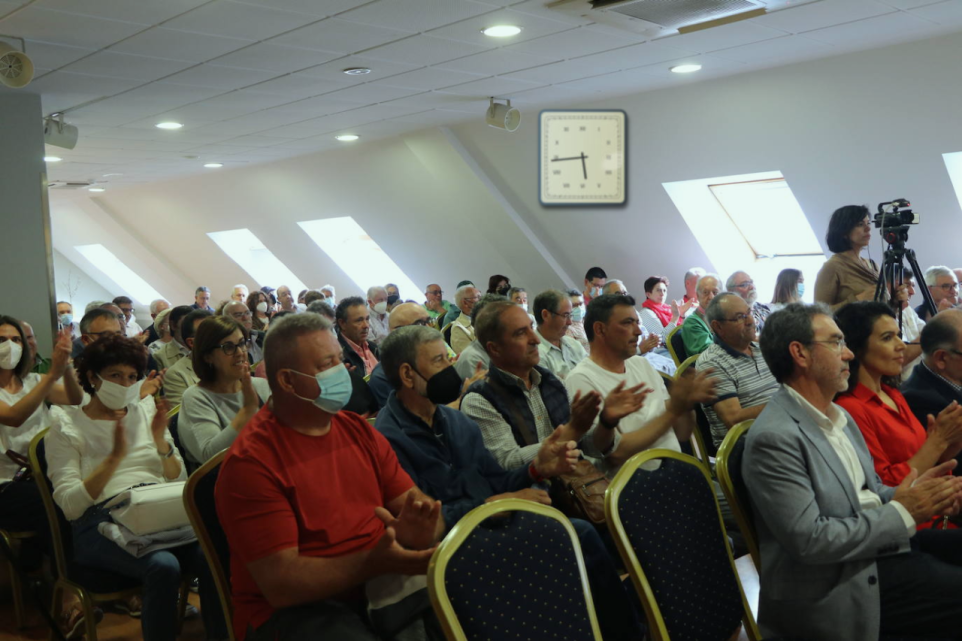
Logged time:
h=5 m=44
